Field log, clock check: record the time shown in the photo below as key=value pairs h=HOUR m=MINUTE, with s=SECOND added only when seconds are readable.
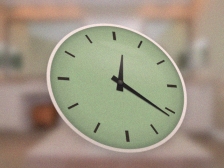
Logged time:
h=12 m=21
